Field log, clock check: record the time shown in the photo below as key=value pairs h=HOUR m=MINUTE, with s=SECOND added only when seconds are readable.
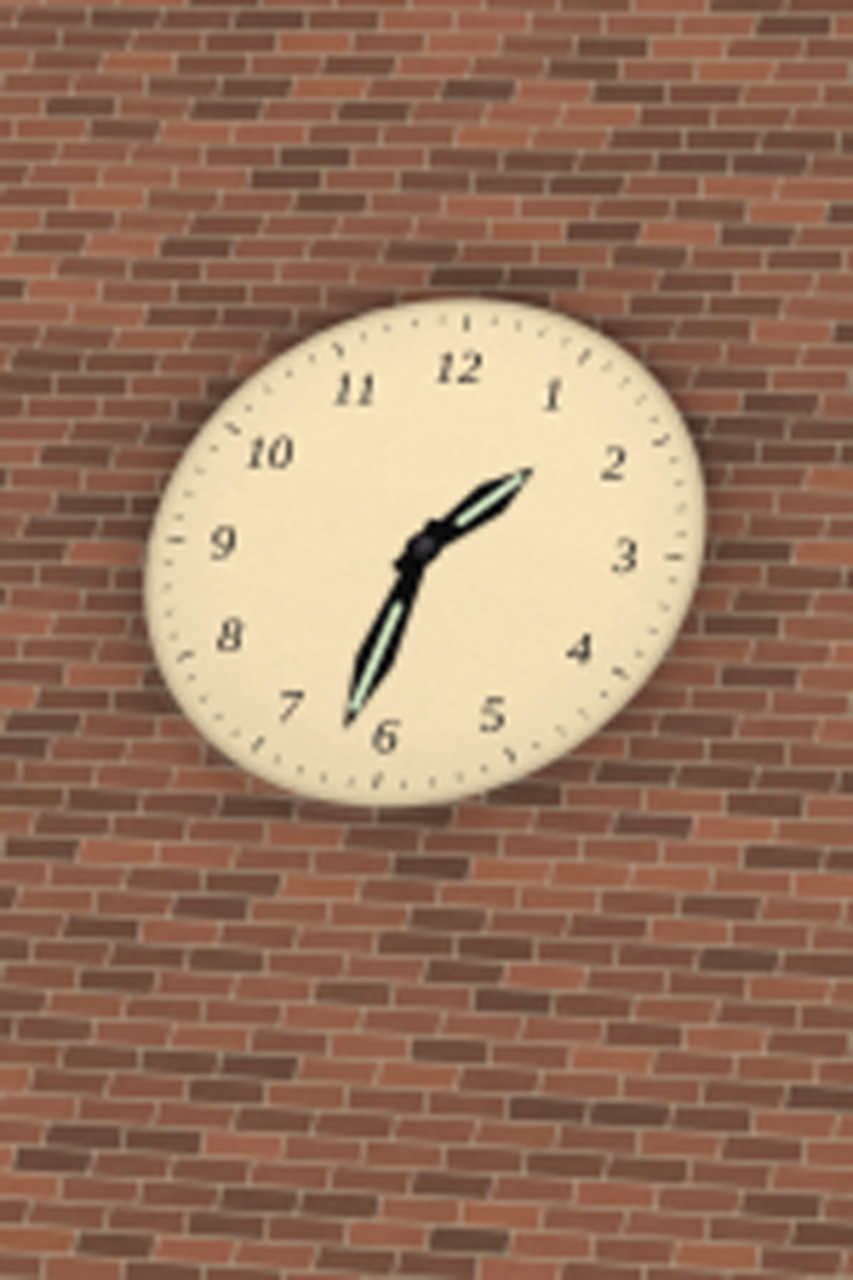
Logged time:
h=1 m=32
